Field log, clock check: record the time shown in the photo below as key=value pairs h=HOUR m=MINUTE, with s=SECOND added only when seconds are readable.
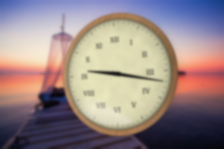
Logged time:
h=9 m=17
